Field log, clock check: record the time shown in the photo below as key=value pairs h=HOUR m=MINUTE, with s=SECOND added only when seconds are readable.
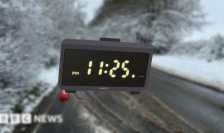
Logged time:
h=11 m=25
